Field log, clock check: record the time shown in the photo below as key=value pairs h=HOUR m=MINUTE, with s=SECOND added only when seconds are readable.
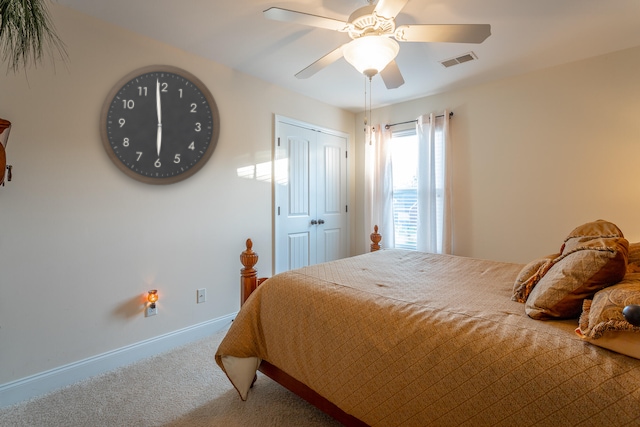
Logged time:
h=5 m=59
